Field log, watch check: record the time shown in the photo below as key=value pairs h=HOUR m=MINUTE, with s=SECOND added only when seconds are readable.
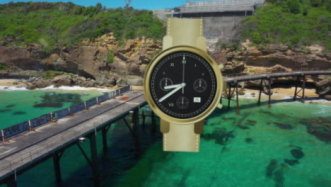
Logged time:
h=8 m=39
